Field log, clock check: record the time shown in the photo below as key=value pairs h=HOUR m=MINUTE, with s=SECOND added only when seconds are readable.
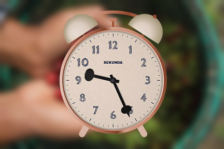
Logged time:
h=9 m=26
